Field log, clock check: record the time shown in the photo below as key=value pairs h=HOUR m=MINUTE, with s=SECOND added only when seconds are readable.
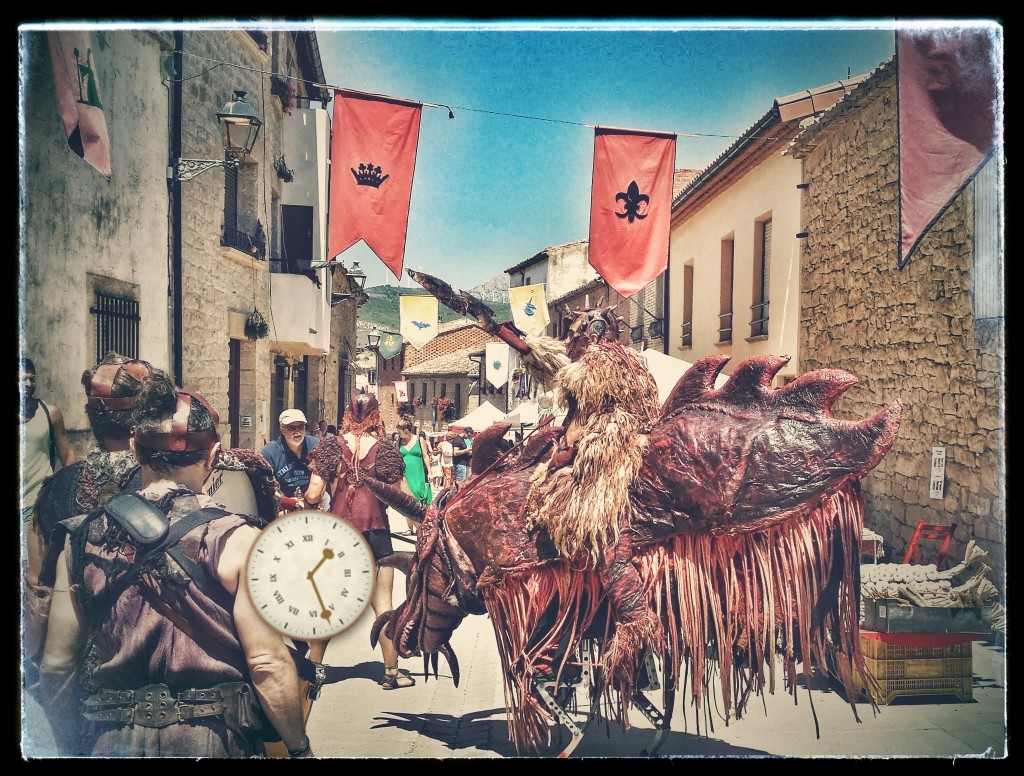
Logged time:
h=1 m=27
